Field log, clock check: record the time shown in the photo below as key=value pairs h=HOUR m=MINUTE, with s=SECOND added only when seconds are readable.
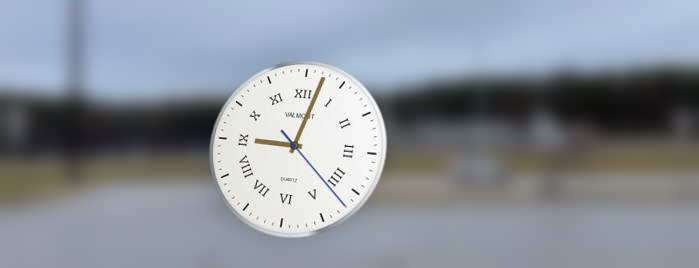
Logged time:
h=9 m=2 s=22
